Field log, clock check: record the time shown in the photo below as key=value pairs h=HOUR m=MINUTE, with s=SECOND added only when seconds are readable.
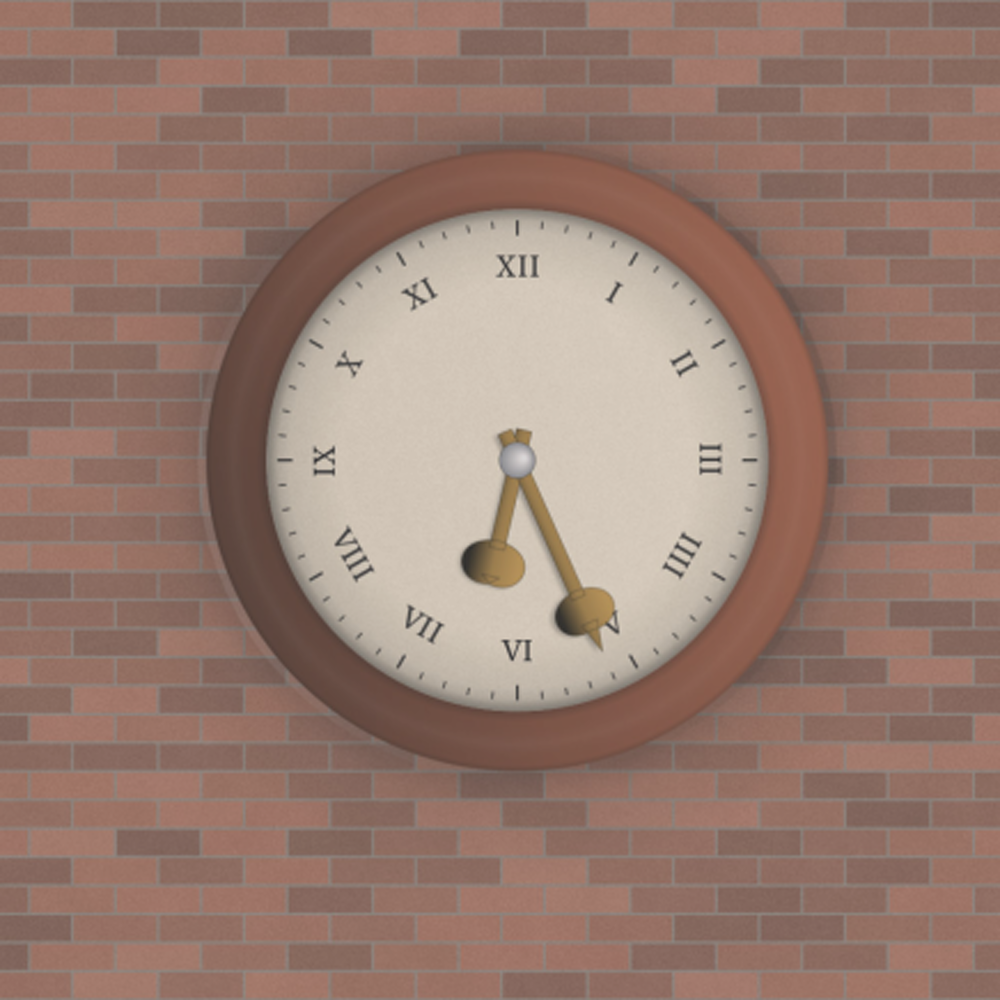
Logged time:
h=6 m=26
